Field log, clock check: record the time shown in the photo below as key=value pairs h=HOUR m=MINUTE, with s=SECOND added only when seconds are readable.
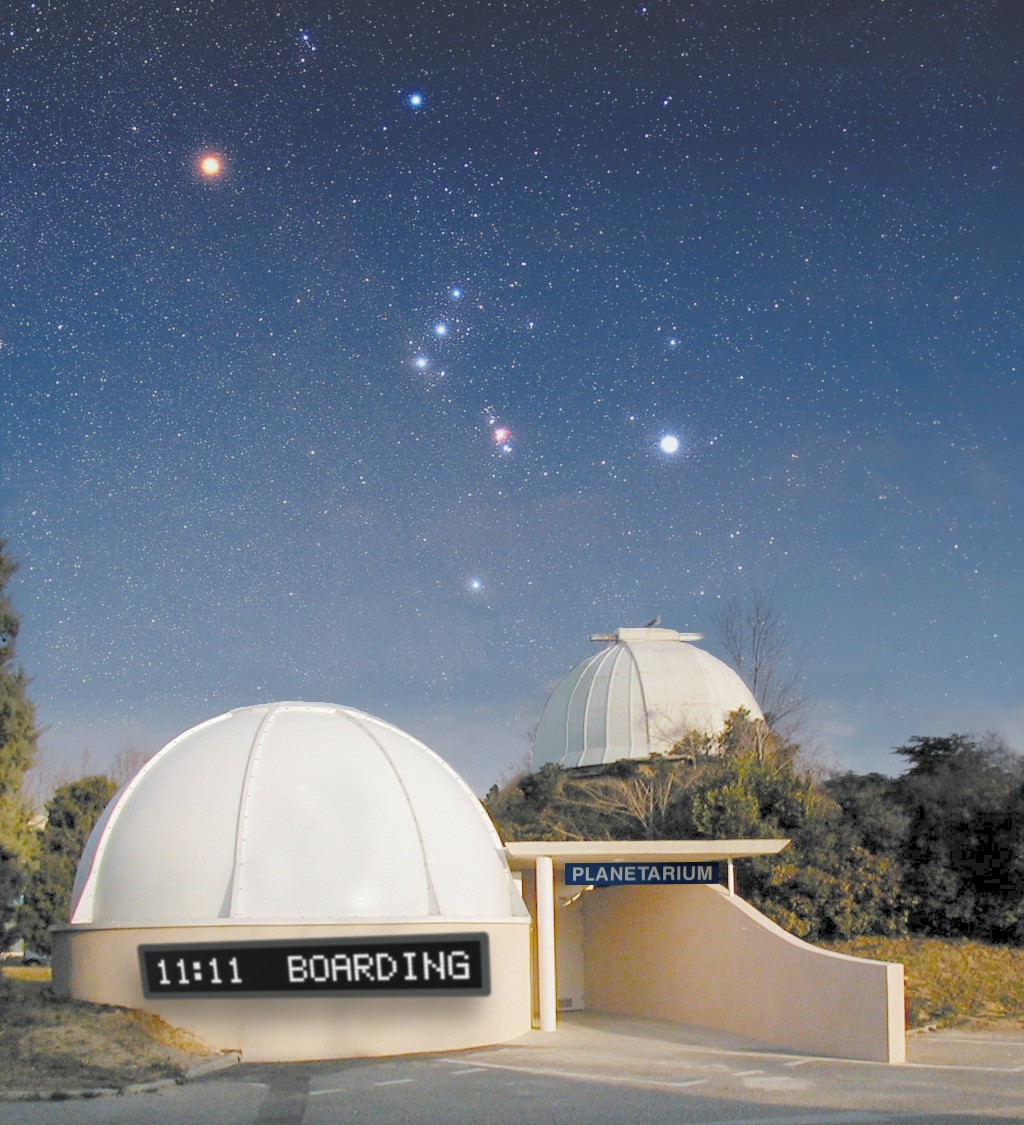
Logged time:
h=11 m=11
